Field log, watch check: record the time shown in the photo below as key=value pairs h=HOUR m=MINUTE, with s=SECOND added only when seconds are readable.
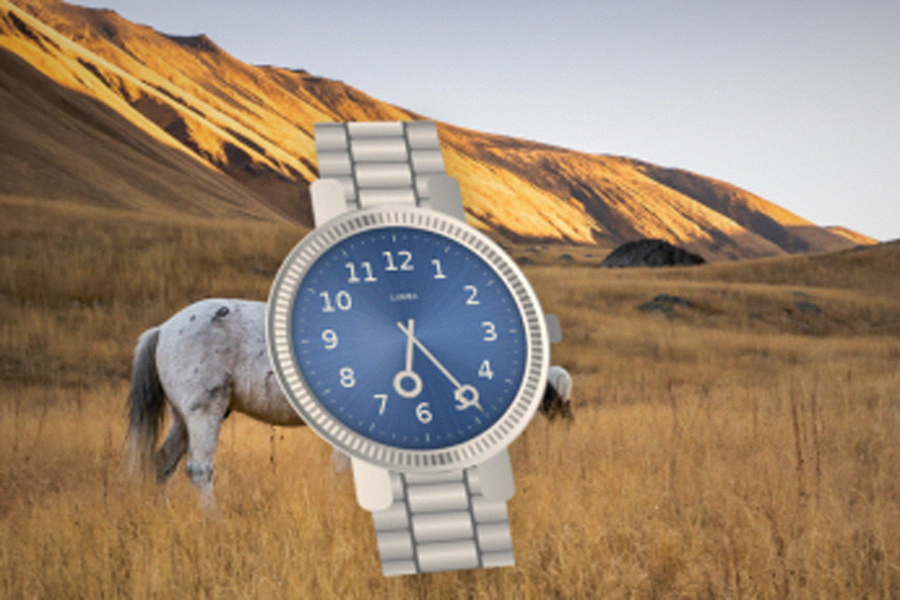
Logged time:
h=6 m=24
